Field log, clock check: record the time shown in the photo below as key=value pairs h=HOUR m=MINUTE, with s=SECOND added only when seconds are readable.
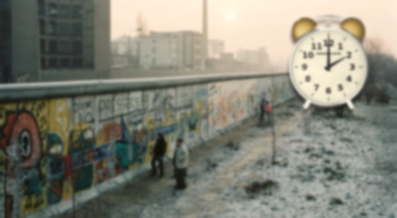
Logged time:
h=2 m=0
